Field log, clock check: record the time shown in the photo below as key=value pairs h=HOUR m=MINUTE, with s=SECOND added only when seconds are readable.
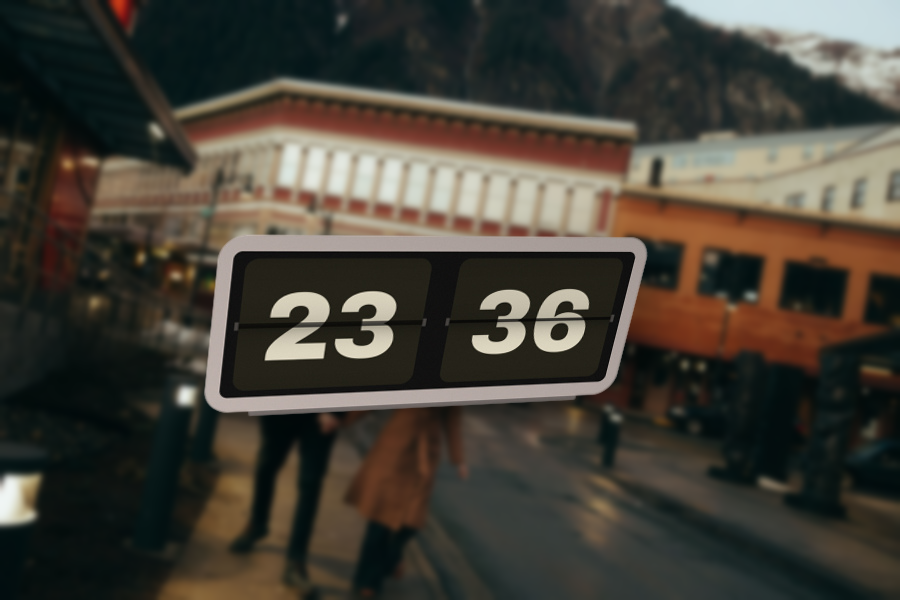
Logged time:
h=23 m=36
